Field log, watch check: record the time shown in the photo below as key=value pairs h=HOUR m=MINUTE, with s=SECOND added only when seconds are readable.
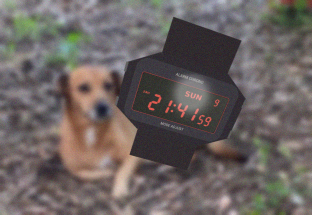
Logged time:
h=21 m=41 s=59
